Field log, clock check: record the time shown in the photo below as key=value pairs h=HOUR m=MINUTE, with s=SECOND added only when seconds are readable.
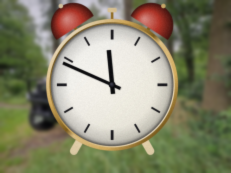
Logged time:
h=11 m=49
